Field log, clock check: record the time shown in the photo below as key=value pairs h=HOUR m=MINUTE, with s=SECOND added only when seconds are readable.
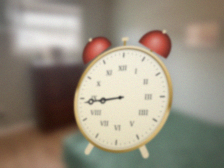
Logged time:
h=8 m=44
